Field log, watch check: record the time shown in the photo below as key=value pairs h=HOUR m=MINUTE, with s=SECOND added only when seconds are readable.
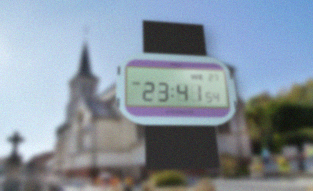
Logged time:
h=23 m=41
